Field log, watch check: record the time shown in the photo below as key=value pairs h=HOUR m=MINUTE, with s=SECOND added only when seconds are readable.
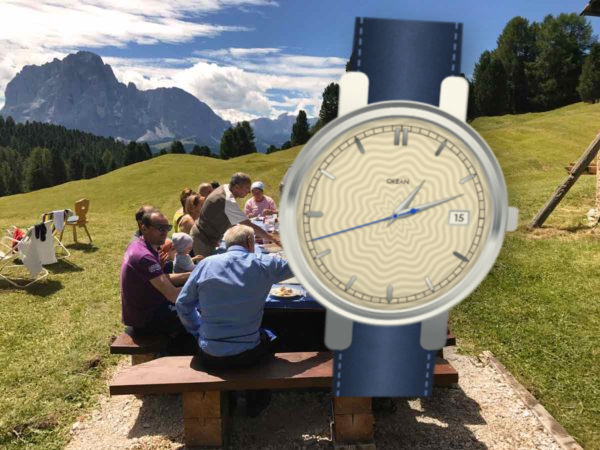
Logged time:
h=1 m=11 s=42
